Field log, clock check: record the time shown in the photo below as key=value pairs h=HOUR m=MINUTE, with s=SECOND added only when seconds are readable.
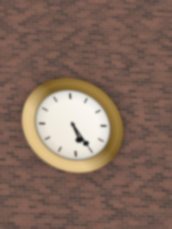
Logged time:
h=5 m=25
